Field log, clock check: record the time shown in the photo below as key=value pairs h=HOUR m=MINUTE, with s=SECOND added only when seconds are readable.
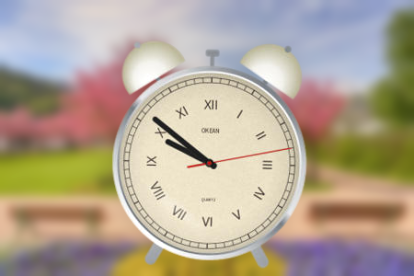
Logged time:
h=9 m=51 s=13
